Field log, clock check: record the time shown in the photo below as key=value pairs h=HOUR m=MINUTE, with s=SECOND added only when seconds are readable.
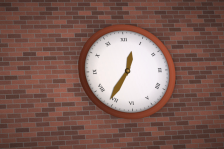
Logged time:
h=12 m=36
